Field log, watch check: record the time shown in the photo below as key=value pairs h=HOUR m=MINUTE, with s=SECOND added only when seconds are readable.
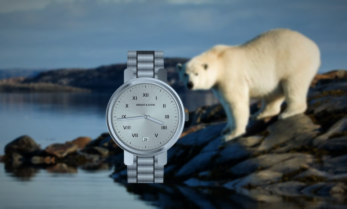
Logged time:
h=3 m=44
